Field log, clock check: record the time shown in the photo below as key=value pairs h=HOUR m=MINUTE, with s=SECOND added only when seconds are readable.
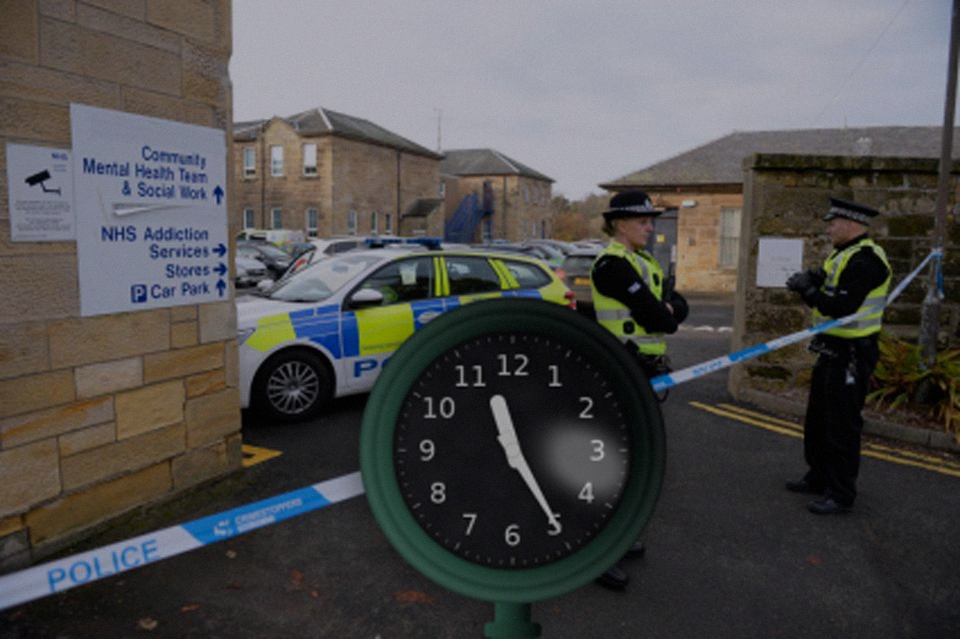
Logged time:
h=11 m=25
